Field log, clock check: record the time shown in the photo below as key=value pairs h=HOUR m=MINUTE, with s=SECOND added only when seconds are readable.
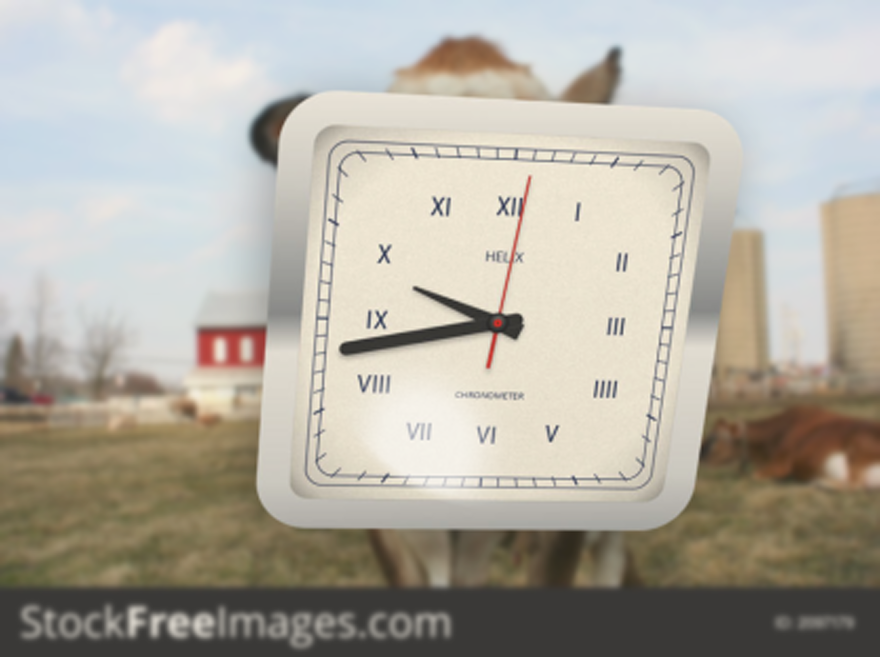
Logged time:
h=9 m=43 s=1
